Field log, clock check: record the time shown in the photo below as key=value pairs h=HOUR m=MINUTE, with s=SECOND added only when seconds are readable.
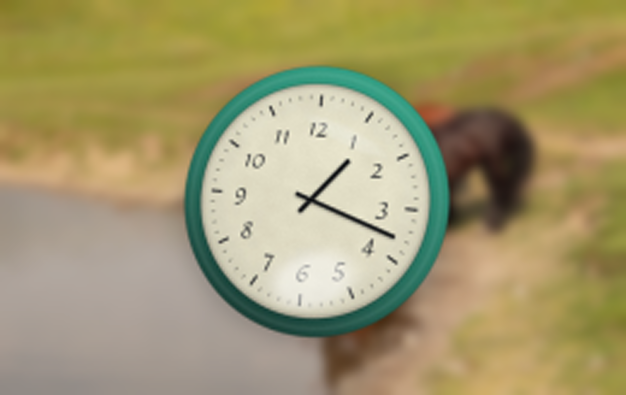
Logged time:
h=1 m=18
